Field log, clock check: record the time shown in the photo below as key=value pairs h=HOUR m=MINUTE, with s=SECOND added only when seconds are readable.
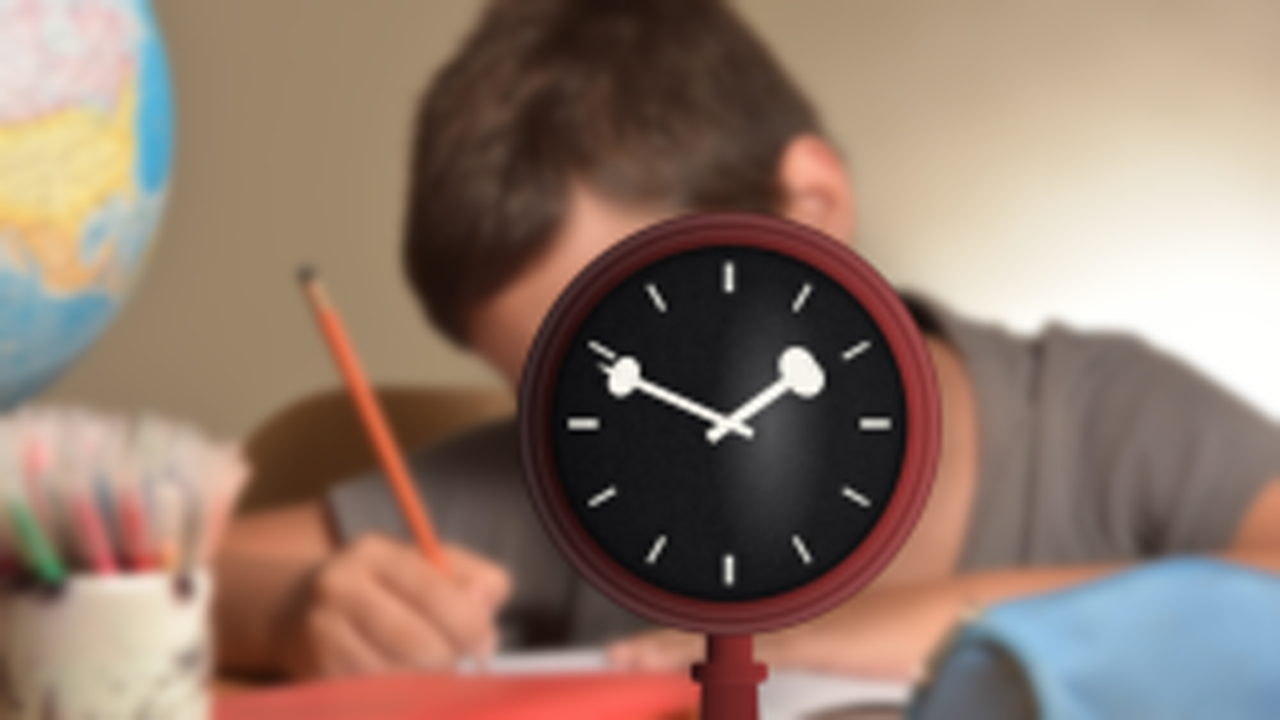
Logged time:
h=1 m=49
